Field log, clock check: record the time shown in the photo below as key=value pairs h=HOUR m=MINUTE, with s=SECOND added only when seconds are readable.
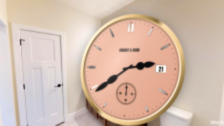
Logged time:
h=2 m=39
